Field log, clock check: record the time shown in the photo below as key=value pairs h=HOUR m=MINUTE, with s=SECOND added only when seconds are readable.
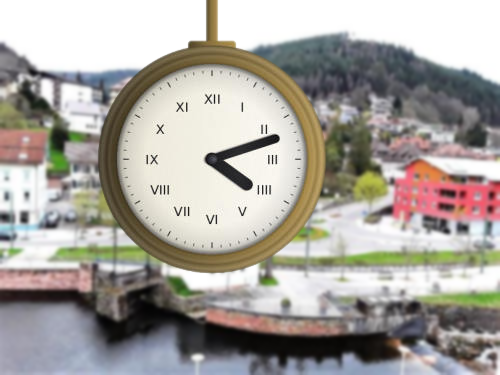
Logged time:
h=4 m=12
